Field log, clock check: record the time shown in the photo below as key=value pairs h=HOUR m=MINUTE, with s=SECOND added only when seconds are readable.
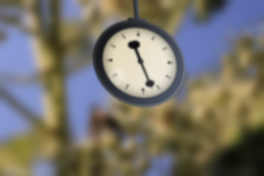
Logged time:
h=11 m=27
